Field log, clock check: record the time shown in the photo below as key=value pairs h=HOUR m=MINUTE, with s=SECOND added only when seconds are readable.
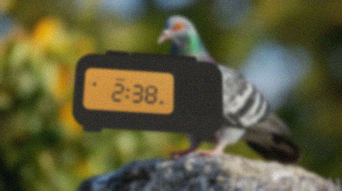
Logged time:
h=2 m=38
